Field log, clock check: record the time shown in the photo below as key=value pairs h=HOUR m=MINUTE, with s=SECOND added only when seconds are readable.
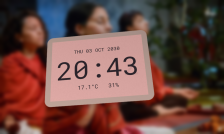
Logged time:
h=20 m=43
